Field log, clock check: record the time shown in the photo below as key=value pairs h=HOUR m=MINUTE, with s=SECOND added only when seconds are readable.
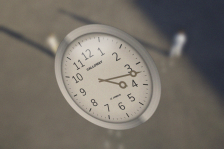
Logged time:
h=4 m=17
